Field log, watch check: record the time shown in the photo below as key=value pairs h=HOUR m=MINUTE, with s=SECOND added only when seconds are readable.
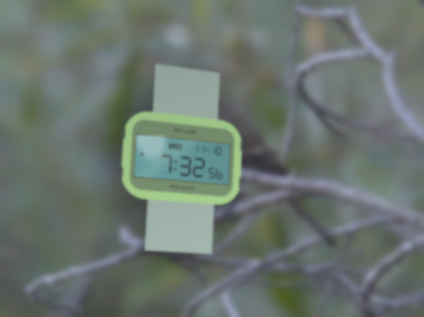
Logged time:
h=7 m=32
